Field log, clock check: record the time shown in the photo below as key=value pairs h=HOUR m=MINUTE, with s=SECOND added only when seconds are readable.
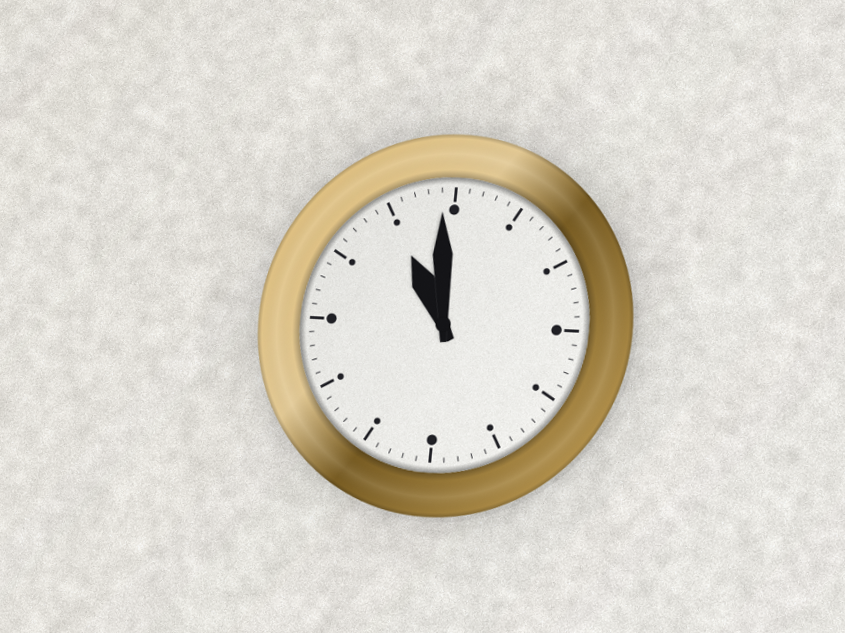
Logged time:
h=10 m=59
